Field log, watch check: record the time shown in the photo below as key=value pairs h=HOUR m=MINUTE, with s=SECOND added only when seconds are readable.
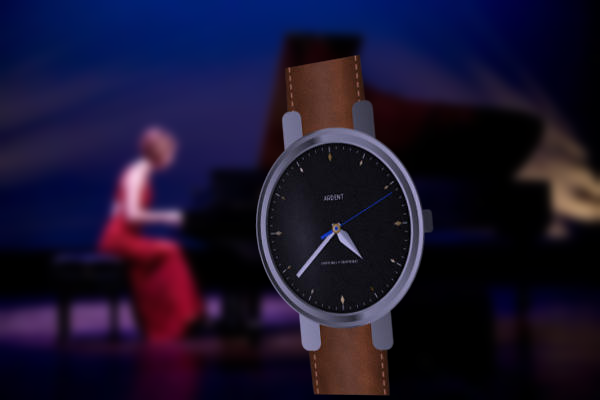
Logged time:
h=4 m=38 s=11
